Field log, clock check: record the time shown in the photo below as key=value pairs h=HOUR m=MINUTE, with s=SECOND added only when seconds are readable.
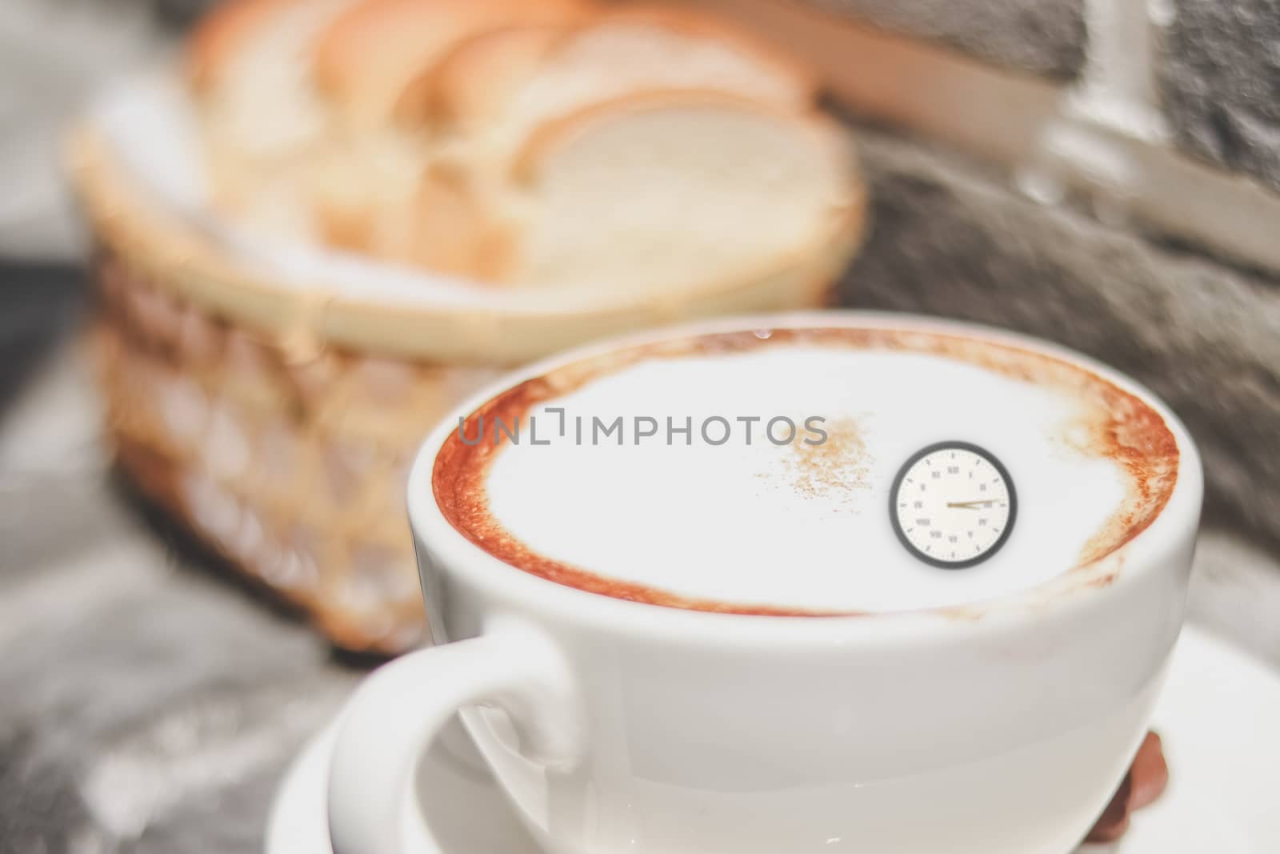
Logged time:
h=3 m=14
